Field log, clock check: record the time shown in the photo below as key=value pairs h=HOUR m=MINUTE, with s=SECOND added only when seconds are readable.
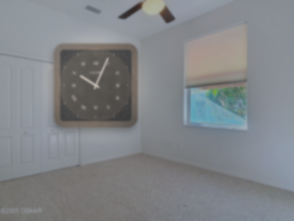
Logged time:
h=10 m=4
